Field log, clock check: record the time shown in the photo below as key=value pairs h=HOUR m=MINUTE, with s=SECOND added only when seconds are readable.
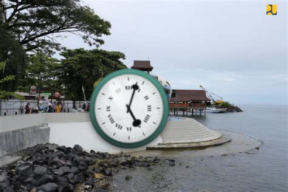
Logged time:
h=5 m=3
